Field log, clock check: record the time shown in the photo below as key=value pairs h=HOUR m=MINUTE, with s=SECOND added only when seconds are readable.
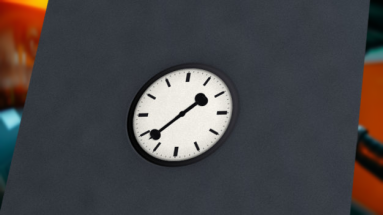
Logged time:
h=1 m=38
